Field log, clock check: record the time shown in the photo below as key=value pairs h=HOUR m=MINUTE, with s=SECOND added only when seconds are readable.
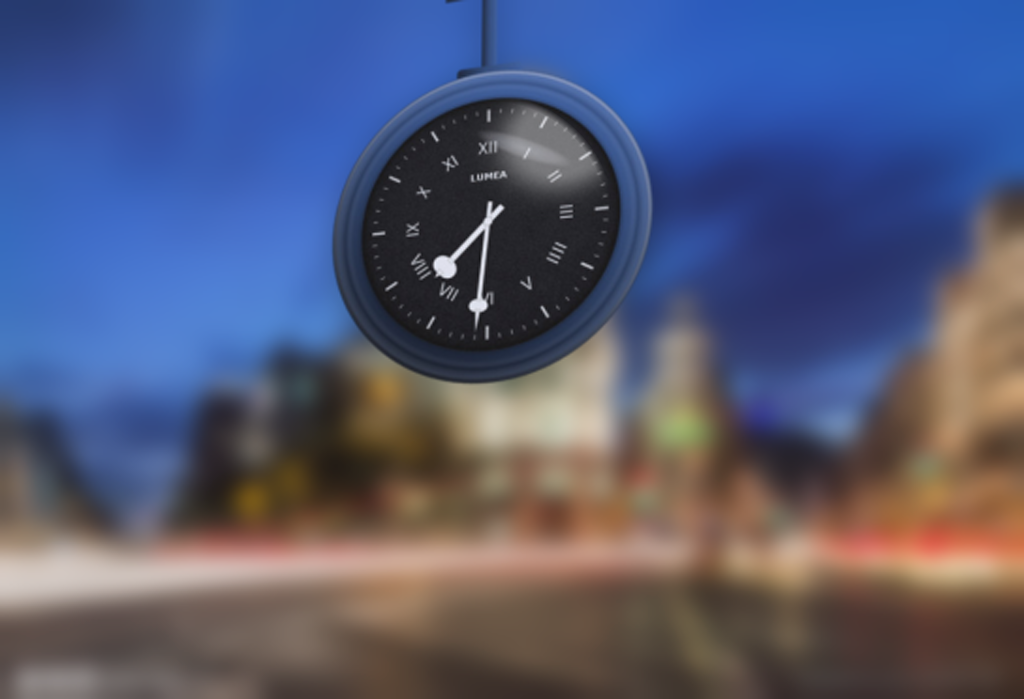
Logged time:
h=7 m=31
